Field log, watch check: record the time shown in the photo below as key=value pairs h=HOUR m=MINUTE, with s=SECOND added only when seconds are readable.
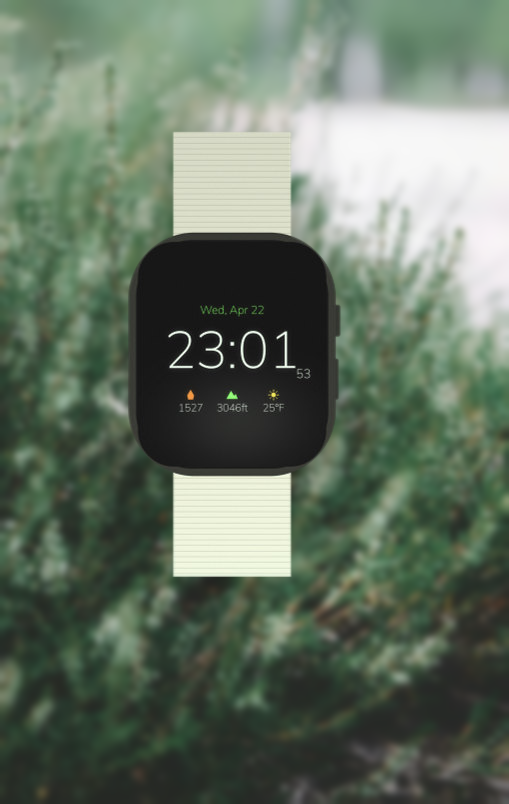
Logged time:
h=23 m=1 s=53
